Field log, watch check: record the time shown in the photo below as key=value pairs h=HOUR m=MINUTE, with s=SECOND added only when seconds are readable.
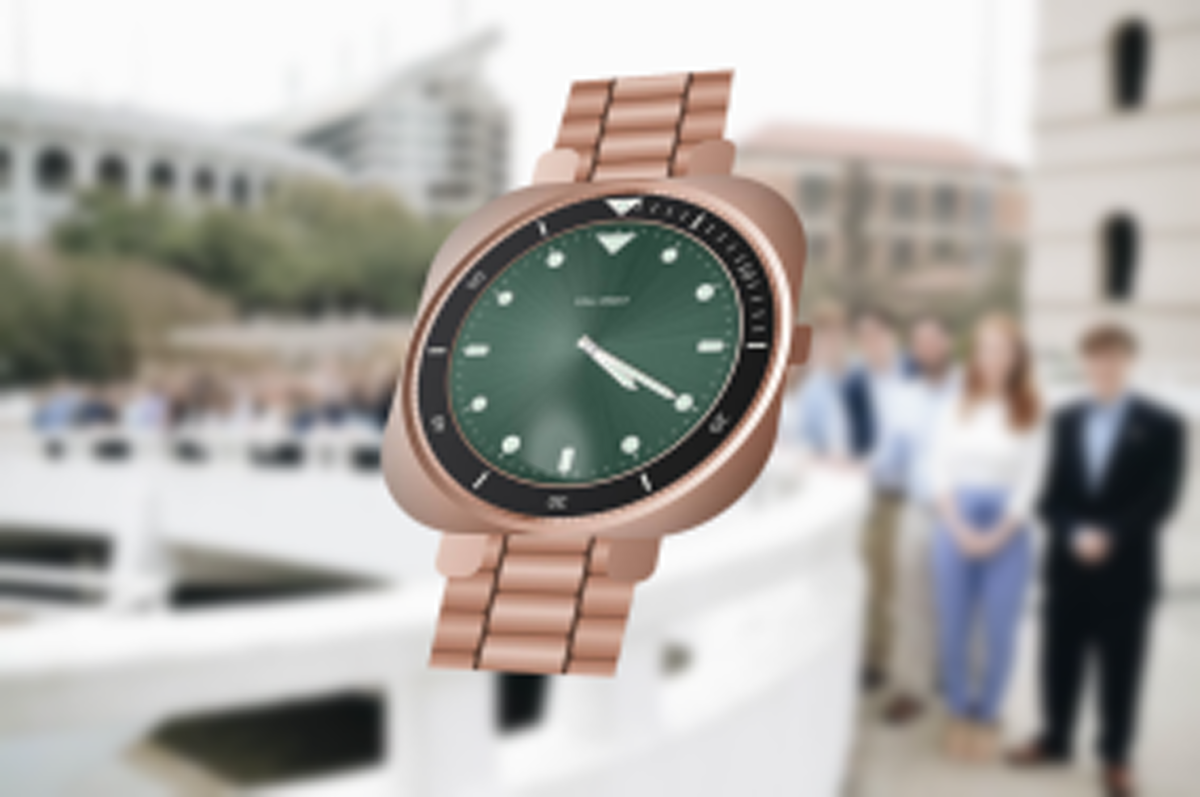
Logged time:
h=4 m=20
